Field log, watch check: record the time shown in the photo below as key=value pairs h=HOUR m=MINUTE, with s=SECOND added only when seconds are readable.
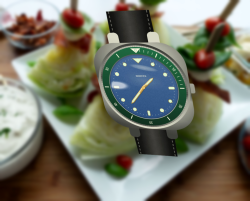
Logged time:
h=1 m=37
